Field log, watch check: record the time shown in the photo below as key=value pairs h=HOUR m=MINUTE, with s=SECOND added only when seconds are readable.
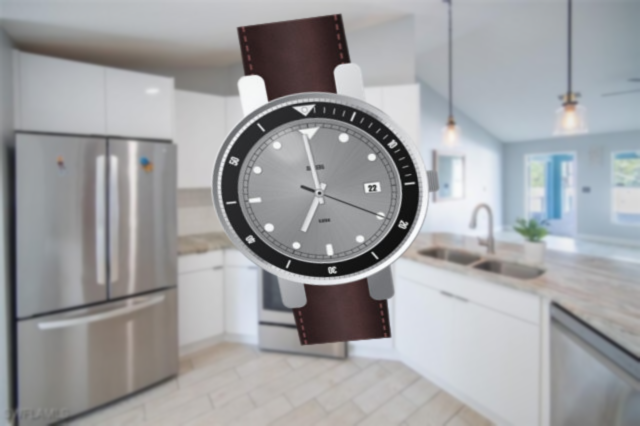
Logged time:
h=6 m=59 s=20
